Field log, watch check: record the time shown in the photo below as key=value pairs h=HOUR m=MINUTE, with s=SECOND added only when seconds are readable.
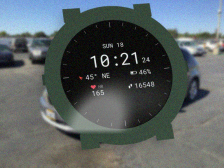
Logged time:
h=10 m=21 s=24
